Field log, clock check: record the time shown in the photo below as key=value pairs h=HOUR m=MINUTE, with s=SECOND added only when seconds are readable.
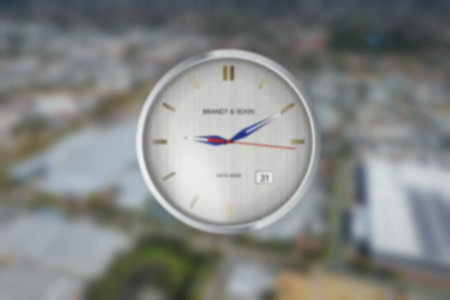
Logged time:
h=9 m=10 s=16
